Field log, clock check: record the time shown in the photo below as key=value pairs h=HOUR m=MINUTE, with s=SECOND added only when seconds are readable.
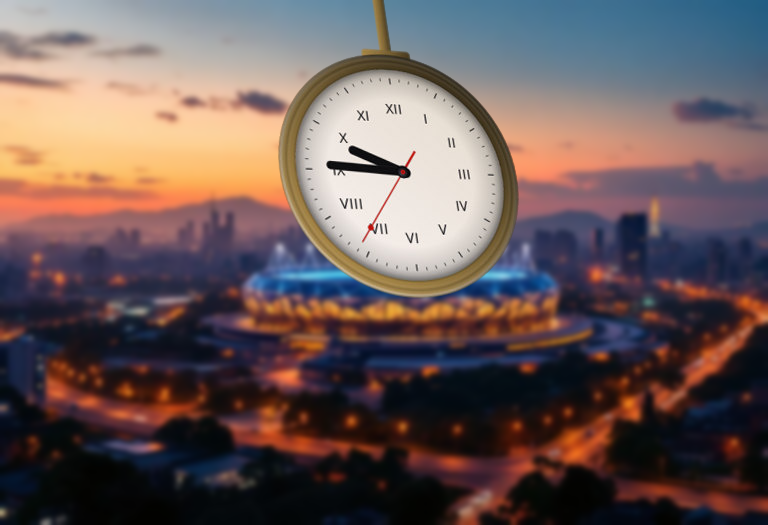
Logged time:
h=9 m=45 s=36
